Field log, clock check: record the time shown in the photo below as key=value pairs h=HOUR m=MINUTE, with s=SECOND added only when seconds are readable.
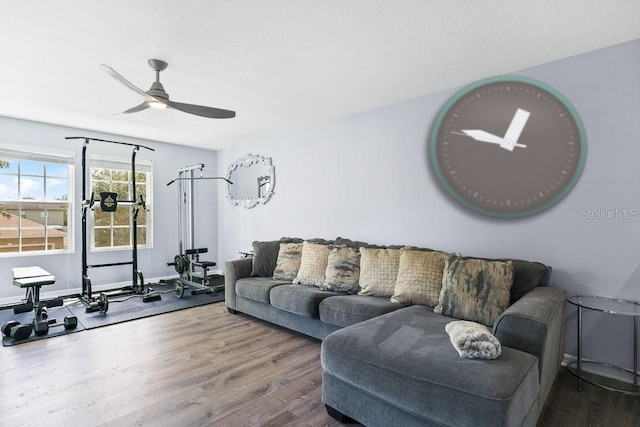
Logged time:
h=12 m=47 s=47
